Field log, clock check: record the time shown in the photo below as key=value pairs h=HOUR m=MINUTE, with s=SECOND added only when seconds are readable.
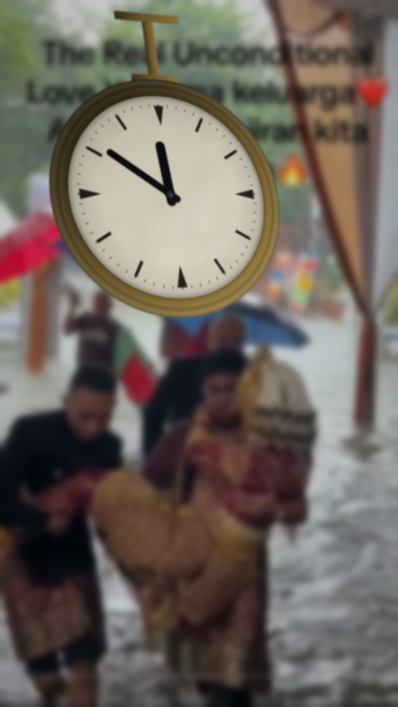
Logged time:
h=11 m=51
